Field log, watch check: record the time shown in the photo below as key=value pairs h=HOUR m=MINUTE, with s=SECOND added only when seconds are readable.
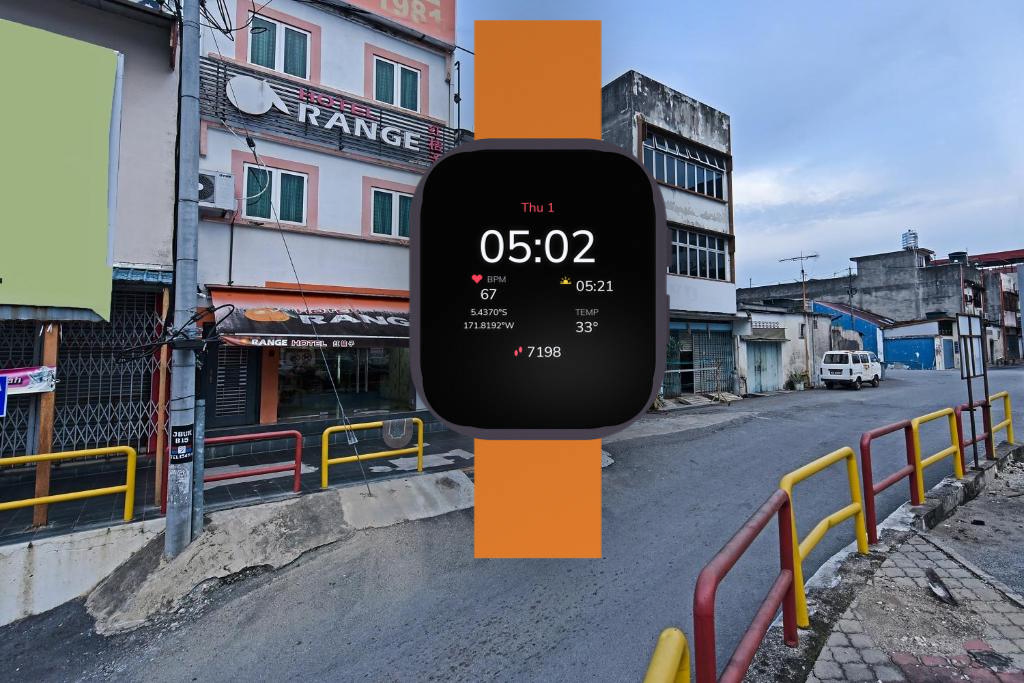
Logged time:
h=5 m=2
